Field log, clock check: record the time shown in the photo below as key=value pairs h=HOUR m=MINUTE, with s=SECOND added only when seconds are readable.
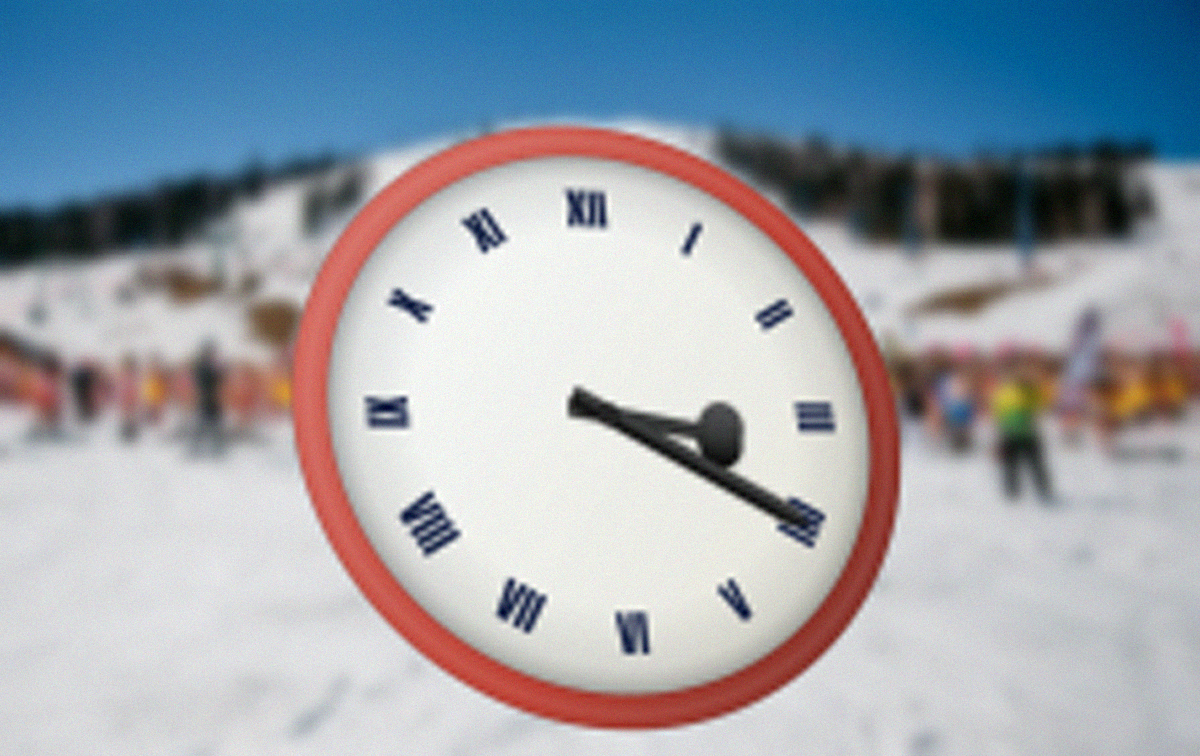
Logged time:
h=3 m=20
